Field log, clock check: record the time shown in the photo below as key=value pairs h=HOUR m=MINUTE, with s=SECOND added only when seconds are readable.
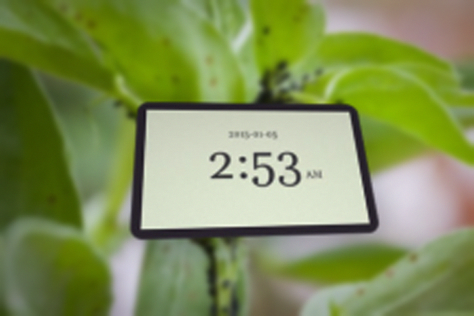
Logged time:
h=2 m=53
